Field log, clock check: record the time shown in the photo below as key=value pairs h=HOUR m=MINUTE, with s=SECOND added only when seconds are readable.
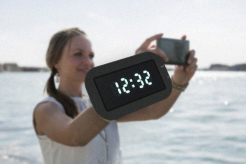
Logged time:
h=12 m=32
